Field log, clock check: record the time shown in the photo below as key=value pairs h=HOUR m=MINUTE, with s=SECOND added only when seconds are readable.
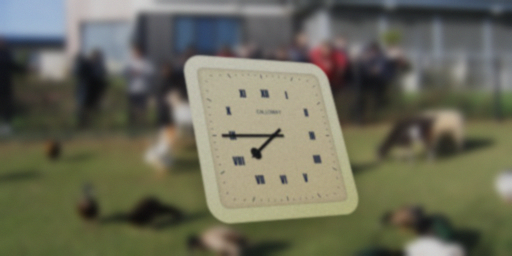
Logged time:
h=7 m=45
